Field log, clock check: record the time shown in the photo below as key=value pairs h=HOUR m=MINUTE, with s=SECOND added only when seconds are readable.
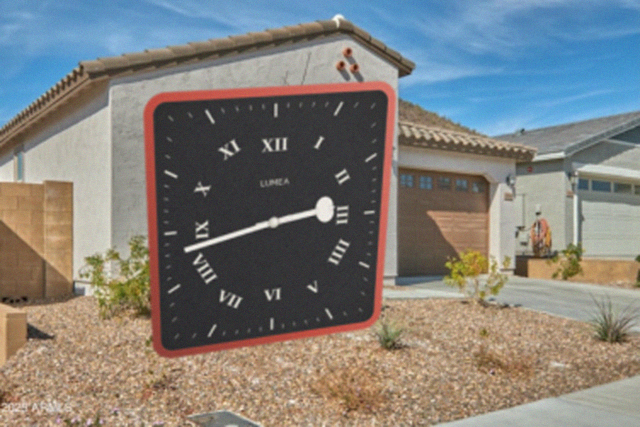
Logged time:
h=2 m=43
